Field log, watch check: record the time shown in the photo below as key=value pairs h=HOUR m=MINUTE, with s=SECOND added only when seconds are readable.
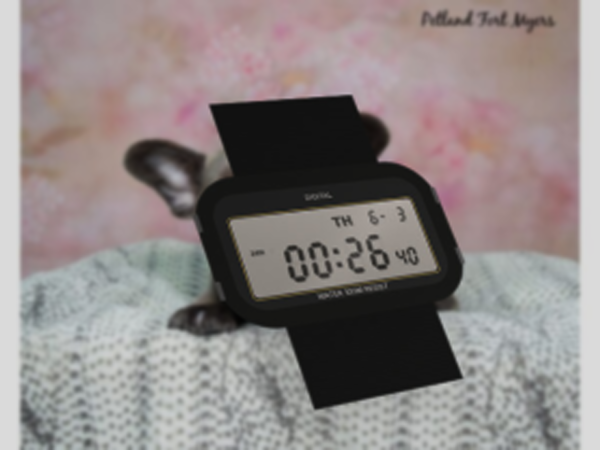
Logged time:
h=0 m=26 s=40
